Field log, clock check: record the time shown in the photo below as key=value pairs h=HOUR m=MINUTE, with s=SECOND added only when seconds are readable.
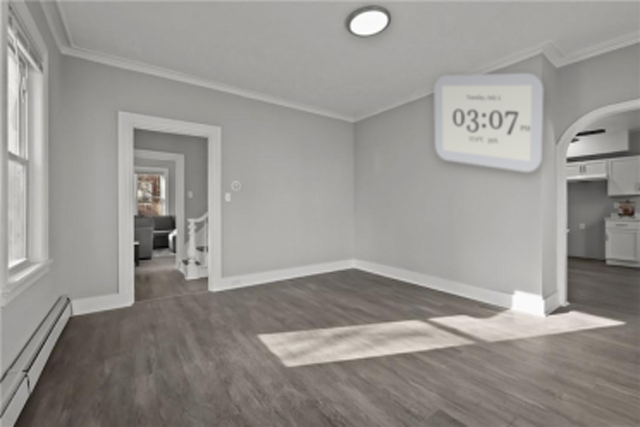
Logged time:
h=3 m=7
